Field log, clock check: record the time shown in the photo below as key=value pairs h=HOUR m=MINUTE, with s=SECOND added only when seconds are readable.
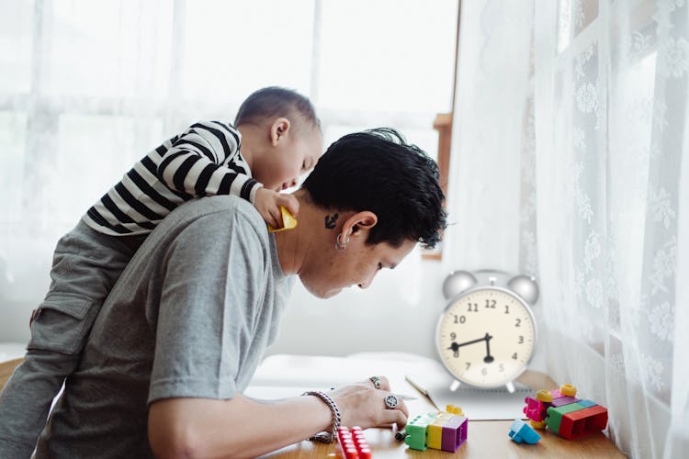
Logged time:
h=5 m=42
